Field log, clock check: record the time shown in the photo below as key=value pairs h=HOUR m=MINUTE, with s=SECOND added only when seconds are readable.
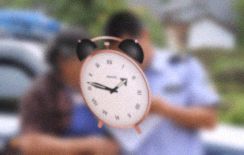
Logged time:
h=1 m=47
